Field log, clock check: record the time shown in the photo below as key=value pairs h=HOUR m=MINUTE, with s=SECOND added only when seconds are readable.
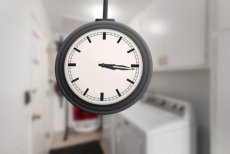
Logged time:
h=3 m=16
